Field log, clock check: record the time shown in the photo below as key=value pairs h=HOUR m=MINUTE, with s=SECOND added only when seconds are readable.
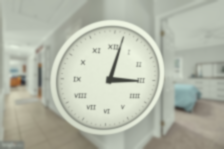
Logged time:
h=3 m=2
